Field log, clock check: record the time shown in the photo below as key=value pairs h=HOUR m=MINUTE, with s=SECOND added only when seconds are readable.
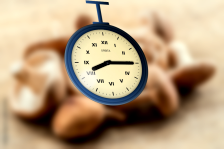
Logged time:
h=8 m=15
